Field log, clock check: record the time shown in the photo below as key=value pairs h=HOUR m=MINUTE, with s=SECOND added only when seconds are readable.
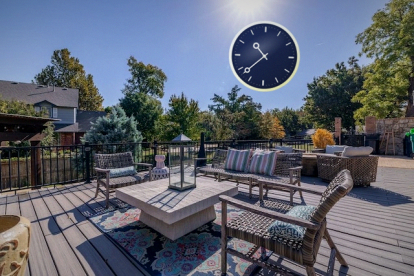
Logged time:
h=10 m=38
